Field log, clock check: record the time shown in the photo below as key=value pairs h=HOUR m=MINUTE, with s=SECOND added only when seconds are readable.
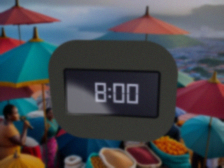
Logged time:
h=8 m=0
